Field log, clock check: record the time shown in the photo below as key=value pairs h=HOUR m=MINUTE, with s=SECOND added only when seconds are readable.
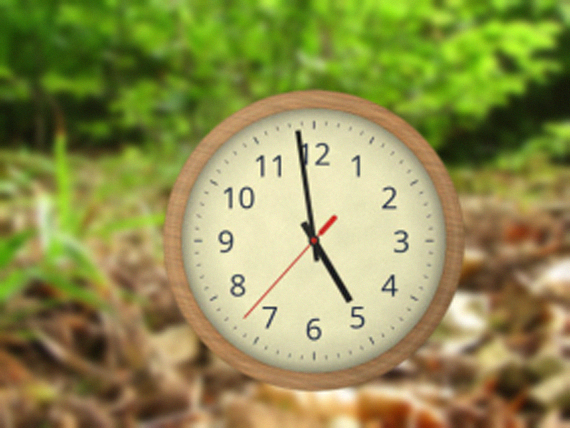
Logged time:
h=4 m=58 s=37
